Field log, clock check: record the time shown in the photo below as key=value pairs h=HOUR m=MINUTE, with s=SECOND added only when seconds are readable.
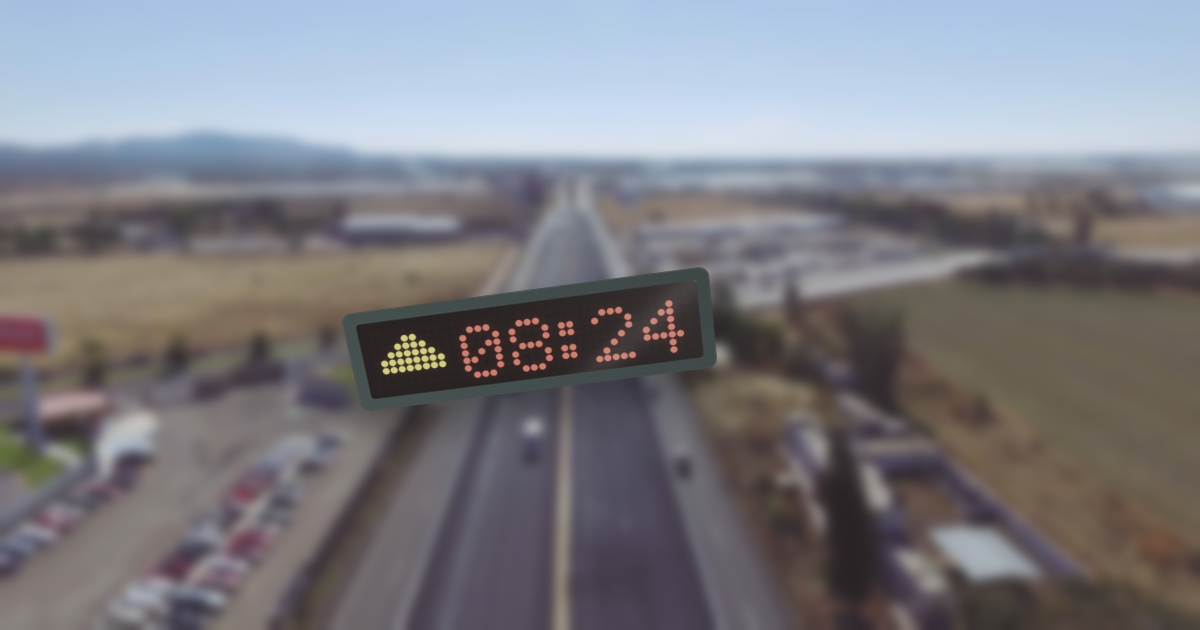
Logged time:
h=8 m=24
